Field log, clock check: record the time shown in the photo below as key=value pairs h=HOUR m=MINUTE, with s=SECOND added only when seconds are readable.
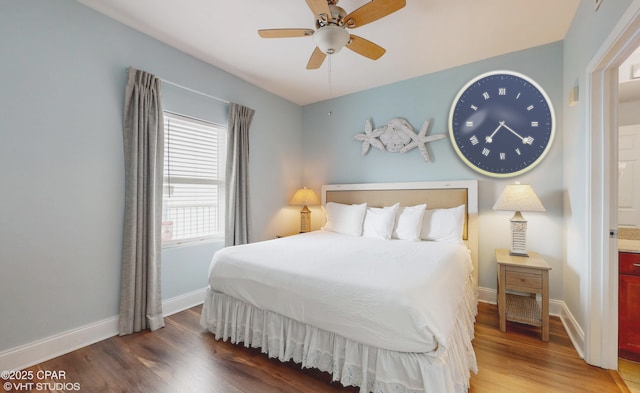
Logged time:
h=7 m=21
